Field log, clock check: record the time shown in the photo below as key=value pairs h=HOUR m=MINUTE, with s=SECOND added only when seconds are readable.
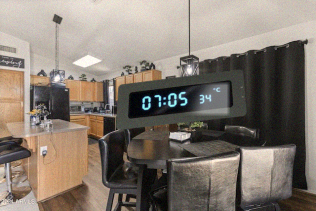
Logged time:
h=7 m=5
